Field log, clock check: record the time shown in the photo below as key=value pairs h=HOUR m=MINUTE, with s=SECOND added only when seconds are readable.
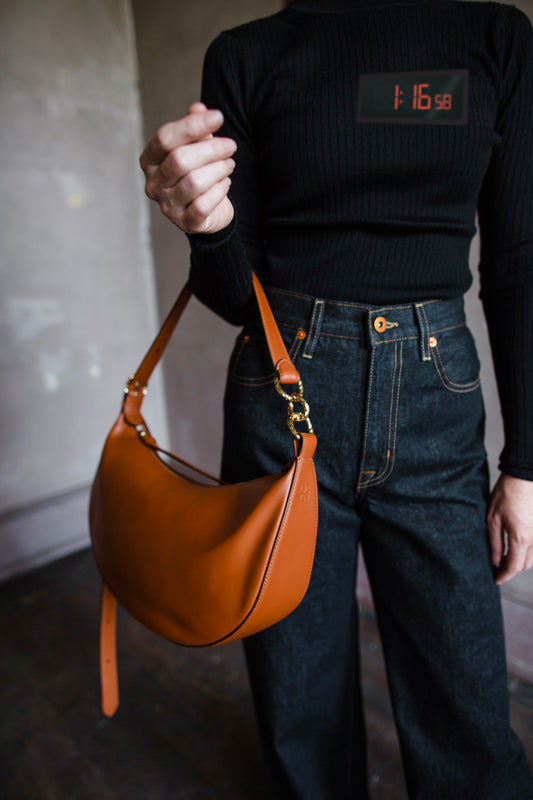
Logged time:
h=1 m=16 s=58
